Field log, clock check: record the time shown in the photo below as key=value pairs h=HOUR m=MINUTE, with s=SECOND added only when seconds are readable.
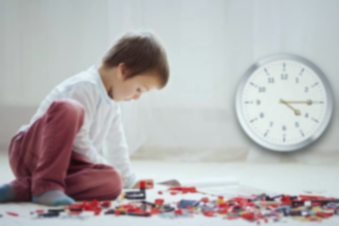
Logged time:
h=4 m=15
